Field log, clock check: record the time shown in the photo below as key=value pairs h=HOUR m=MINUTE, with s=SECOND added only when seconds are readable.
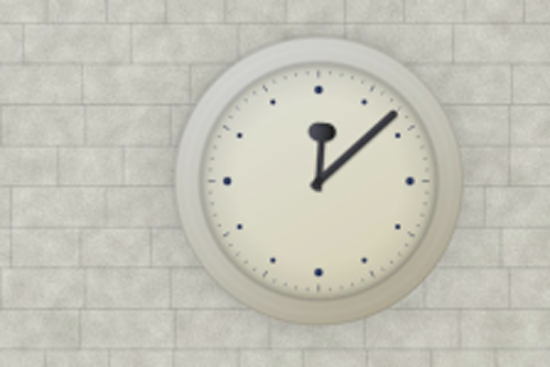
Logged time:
h=12 m=8
